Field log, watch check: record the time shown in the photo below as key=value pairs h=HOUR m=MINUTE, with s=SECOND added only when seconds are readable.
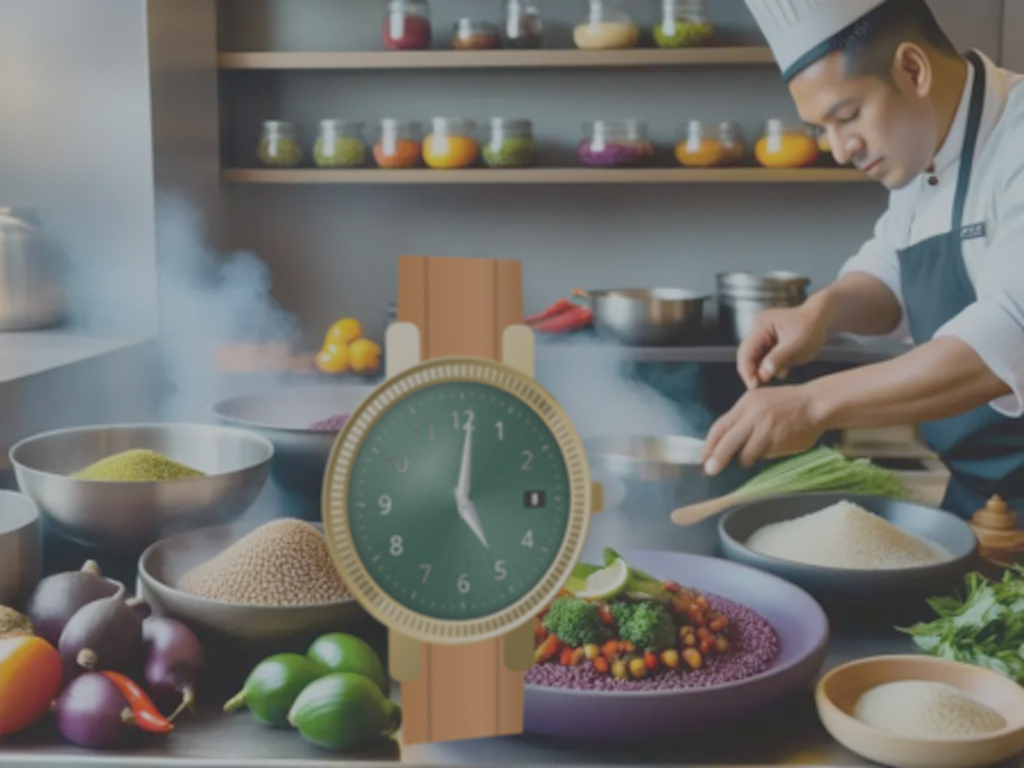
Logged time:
h=5 m=1
